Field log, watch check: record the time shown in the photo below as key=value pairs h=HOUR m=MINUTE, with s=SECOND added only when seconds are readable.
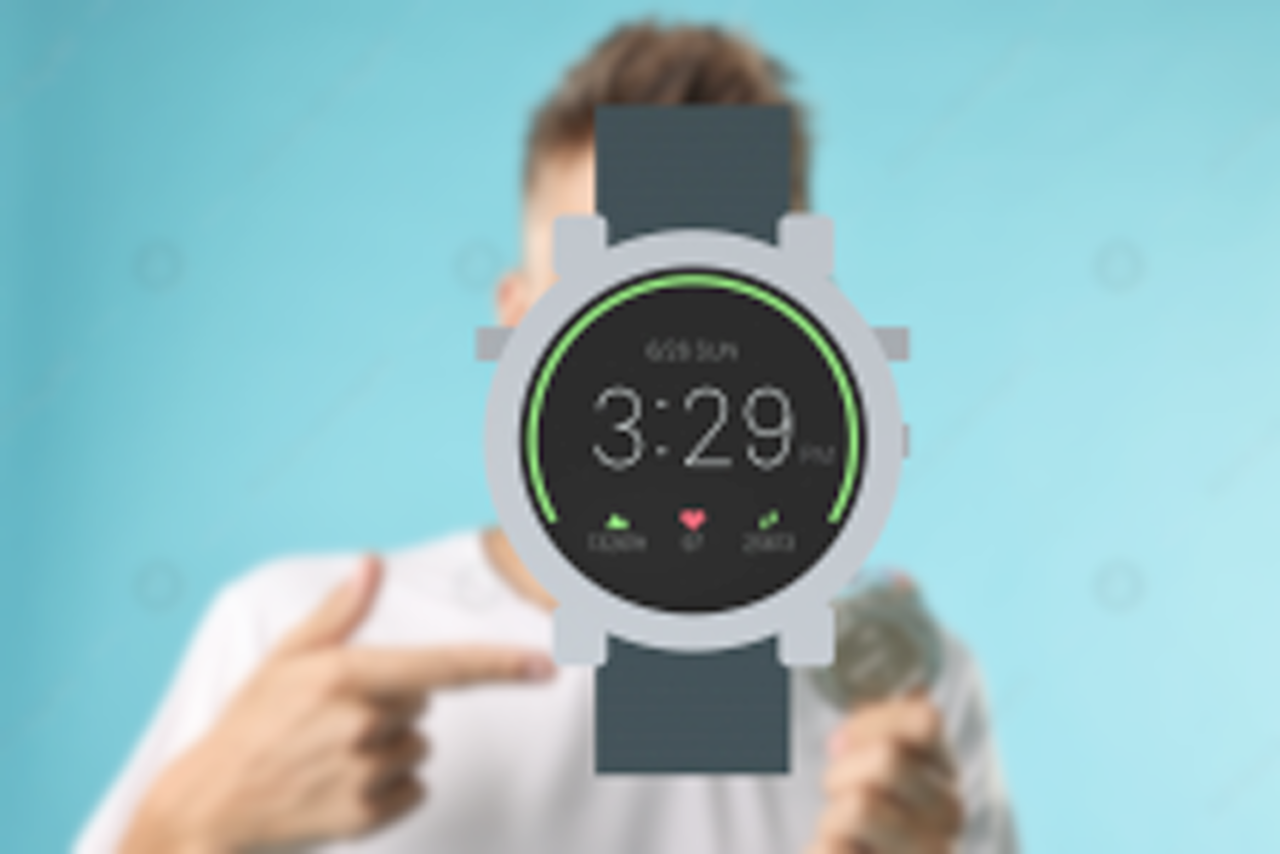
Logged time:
h=3 m=29
